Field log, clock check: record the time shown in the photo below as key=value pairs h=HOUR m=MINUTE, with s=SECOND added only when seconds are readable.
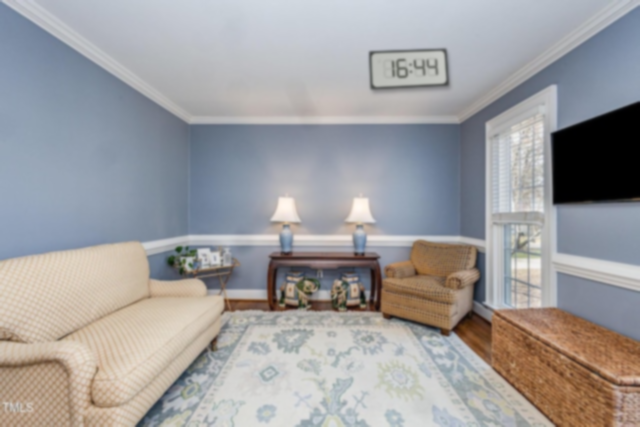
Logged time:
h=16 m=44
